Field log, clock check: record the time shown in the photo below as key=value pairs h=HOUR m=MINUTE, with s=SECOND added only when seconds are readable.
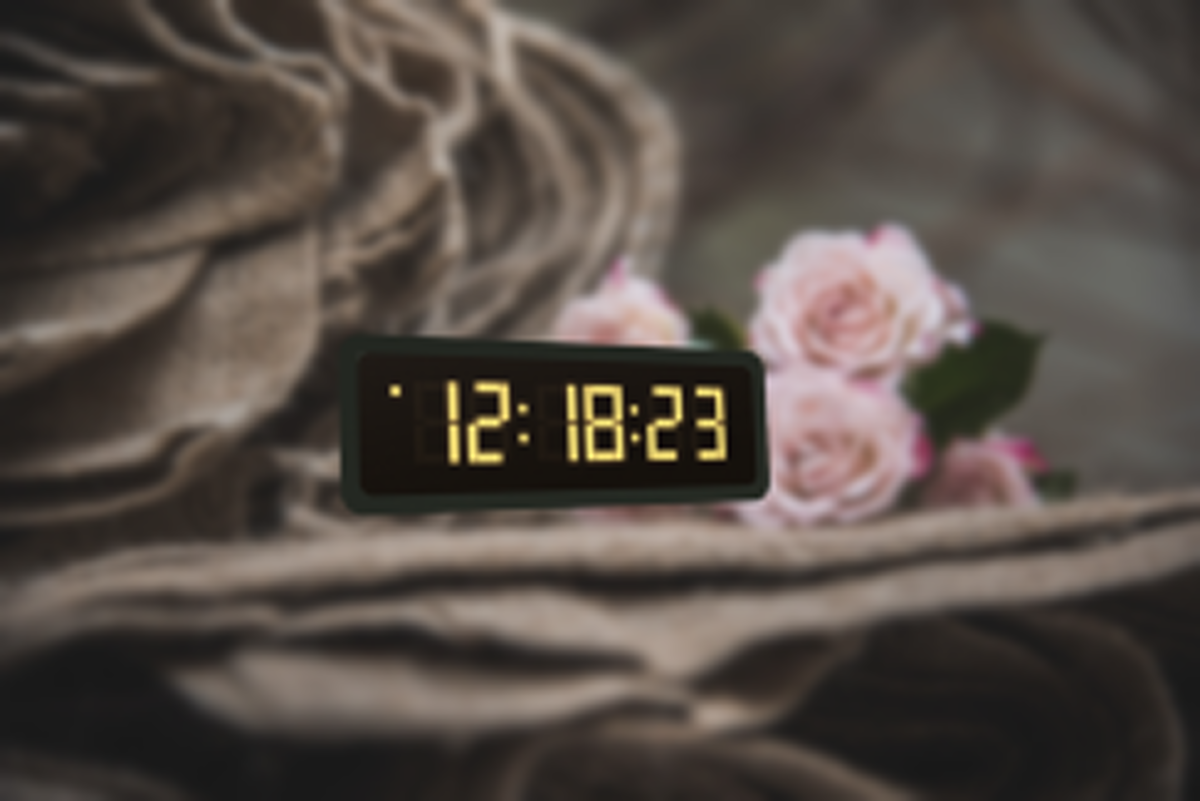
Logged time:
h=12 m=18 s=23
